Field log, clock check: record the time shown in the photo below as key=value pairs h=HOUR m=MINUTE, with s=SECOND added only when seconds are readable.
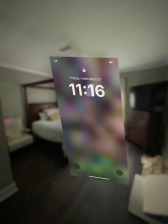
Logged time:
h=11 m=16
